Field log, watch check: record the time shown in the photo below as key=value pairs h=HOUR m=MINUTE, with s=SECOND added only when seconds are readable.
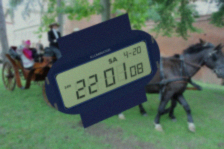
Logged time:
h=22 m=1 s=8
